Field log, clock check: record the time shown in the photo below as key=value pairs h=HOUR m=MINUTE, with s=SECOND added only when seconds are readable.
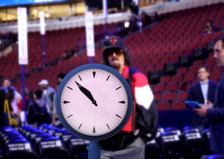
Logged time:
h=10 m=53
